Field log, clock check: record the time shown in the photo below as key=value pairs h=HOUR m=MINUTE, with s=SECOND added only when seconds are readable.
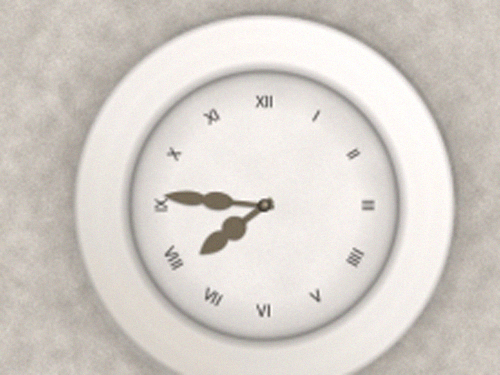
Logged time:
h=7 m=46
